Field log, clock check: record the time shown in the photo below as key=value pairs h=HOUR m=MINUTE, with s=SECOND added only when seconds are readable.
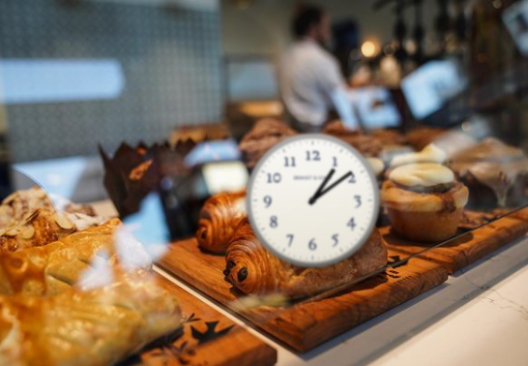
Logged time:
h=1 m=9
